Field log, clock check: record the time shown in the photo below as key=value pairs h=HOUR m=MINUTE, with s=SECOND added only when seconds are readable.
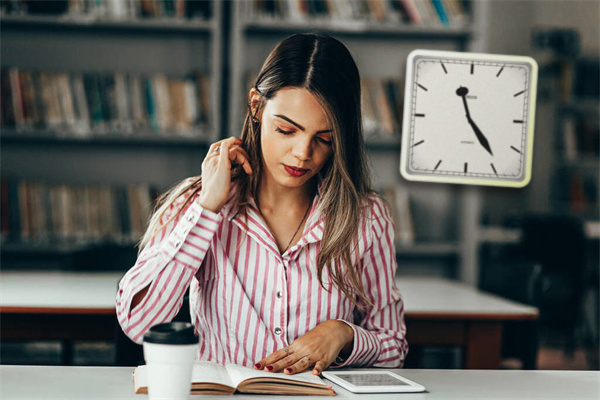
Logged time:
h=11 m=24
